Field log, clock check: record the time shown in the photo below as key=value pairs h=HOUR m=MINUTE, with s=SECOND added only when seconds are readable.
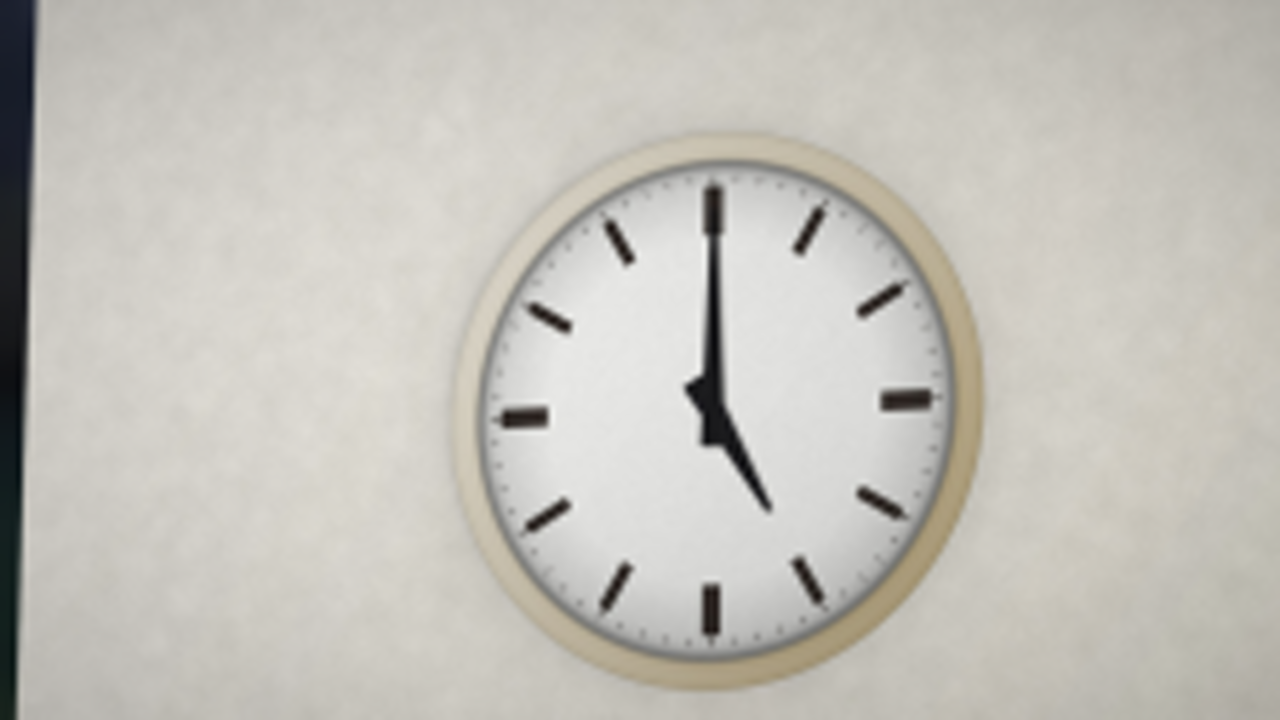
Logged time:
h=5 m=0
